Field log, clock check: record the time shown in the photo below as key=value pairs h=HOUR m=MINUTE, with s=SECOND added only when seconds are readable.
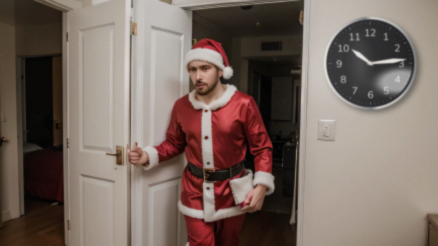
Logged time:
h=10 m=14
